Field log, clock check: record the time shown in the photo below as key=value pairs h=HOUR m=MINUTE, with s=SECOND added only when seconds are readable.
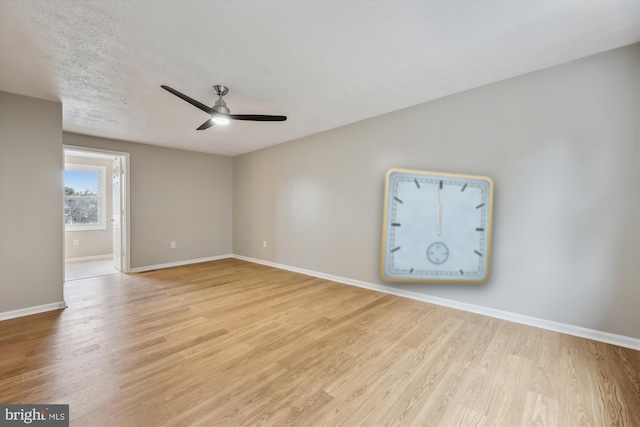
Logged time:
h=11 m=59
